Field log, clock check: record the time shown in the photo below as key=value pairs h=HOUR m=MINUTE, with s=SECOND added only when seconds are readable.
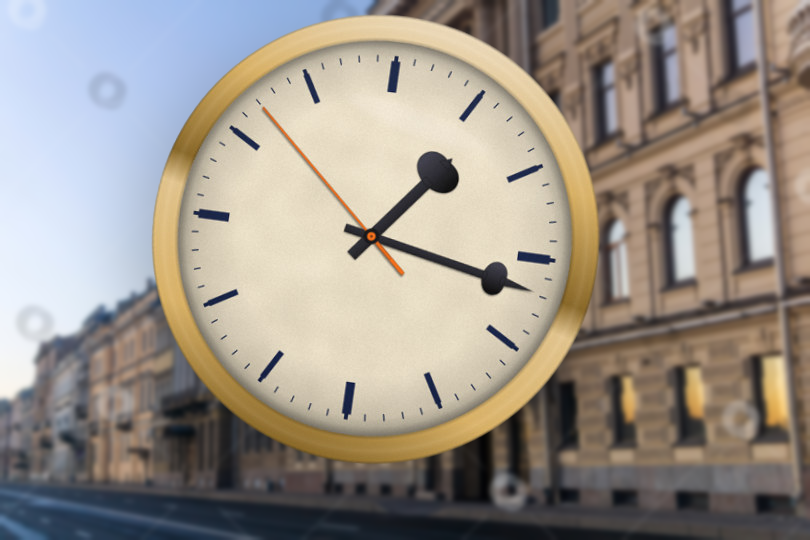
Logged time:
h=1 m=16 s=52
